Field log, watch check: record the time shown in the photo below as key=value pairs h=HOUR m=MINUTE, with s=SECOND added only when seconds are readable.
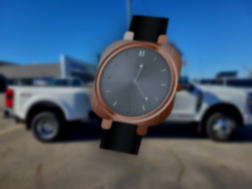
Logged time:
h=12 m=23
